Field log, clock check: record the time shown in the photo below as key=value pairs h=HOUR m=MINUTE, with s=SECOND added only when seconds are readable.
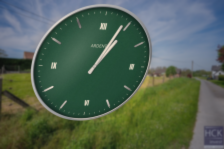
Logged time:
h=1 m=4
